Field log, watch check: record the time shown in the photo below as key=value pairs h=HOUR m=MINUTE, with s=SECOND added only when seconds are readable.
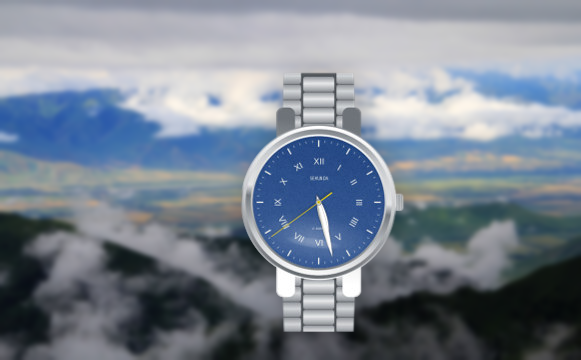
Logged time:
h=5 m=27 s=39
